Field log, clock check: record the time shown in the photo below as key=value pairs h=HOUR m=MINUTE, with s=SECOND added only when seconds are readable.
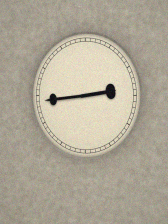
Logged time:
h=2 m=44
